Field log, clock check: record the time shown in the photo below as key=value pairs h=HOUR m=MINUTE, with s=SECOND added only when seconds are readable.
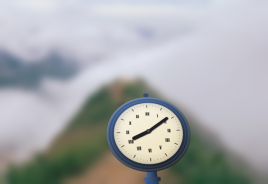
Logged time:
h=8 m=9
